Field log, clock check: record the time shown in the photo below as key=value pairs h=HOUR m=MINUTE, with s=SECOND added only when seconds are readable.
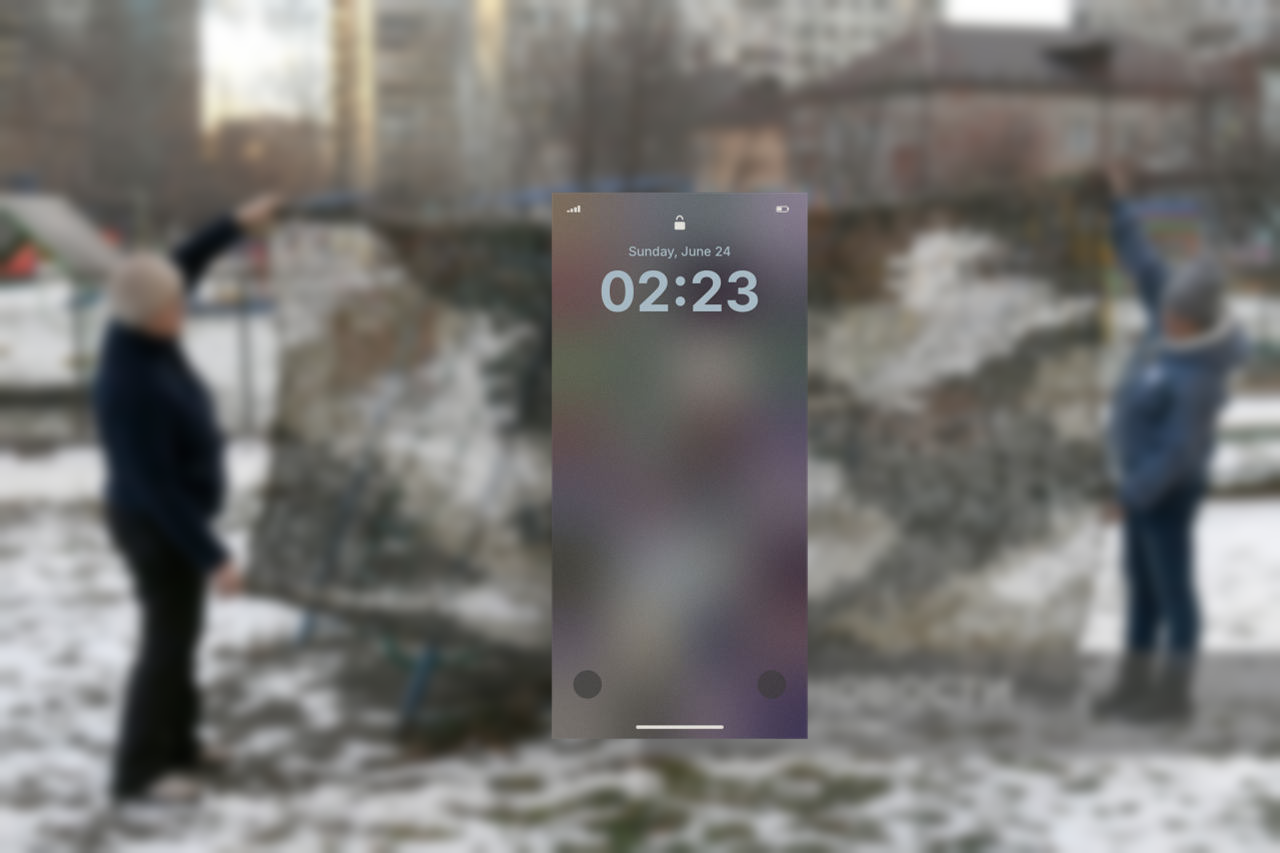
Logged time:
h=2 m=23
